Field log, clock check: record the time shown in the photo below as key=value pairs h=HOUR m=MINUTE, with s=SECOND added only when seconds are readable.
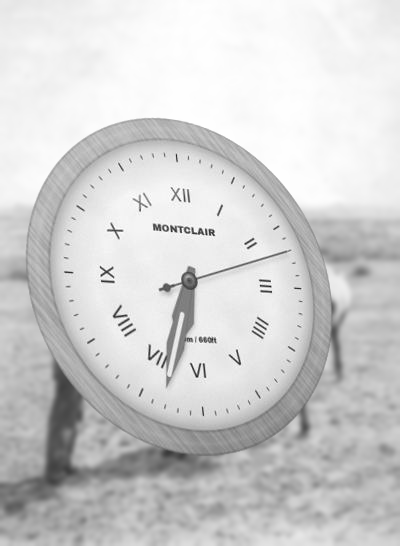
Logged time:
h=6 m=33 s=12
